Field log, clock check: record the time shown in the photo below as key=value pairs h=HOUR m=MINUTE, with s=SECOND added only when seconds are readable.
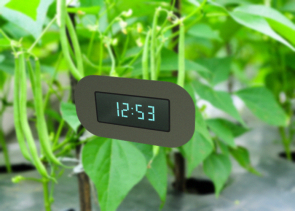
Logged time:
h=12 m=53
